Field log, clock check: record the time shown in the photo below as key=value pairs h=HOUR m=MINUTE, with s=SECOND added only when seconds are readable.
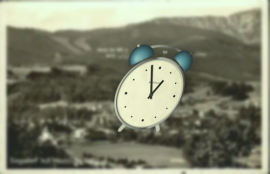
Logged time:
h=12 m=57
